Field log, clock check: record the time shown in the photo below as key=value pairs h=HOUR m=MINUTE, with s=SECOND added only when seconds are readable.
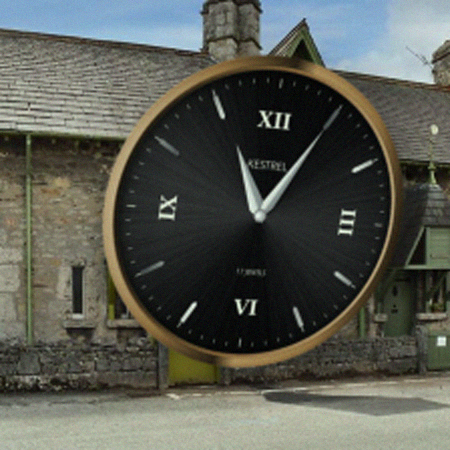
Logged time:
h=11 m=5
